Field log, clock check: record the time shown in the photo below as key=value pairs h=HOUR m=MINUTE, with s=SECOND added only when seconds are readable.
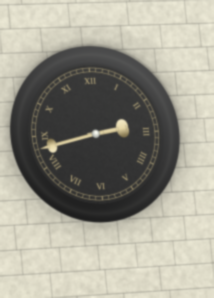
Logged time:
h=2 m=43
